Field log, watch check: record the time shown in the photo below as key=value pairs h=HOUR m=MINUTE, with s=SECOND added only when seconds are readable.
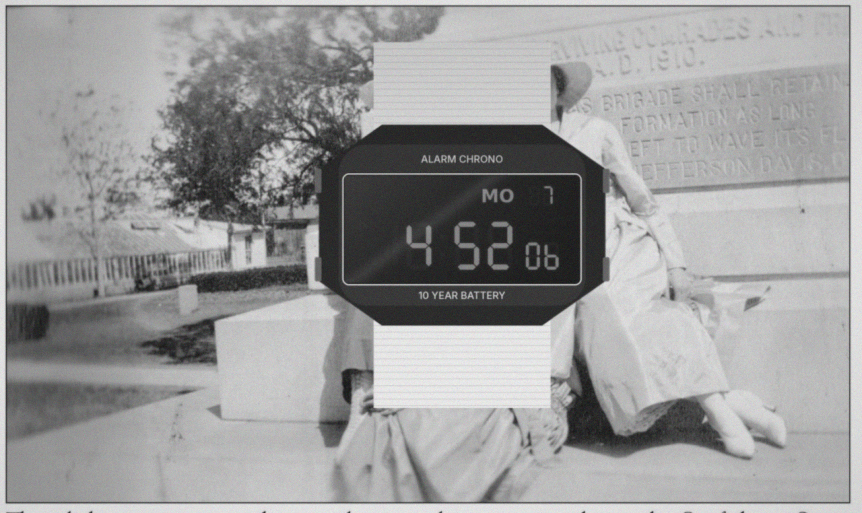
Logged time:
h=4 m=52 s=6
